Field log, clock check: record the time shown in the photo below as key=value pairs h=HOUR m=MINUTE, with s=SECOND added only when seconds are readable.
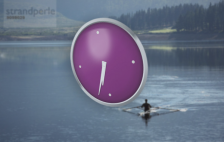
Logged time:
h=6 m=34
